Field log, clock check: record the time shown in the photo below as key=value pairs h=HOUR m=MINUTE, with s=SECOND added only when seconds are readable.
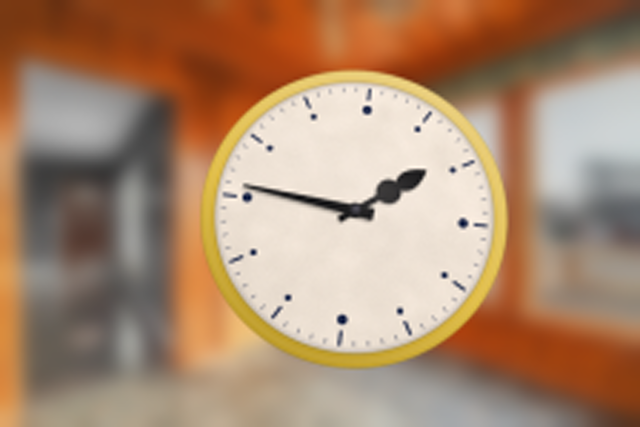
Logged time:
h=1 m=46
